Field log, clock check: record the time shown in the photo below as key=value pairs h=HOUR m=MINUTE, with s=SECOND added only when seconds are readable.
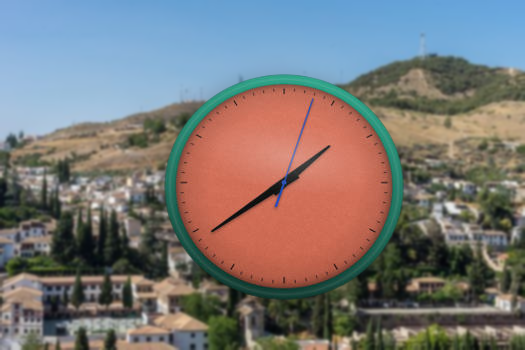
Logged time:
h=1 m=39 s=3
